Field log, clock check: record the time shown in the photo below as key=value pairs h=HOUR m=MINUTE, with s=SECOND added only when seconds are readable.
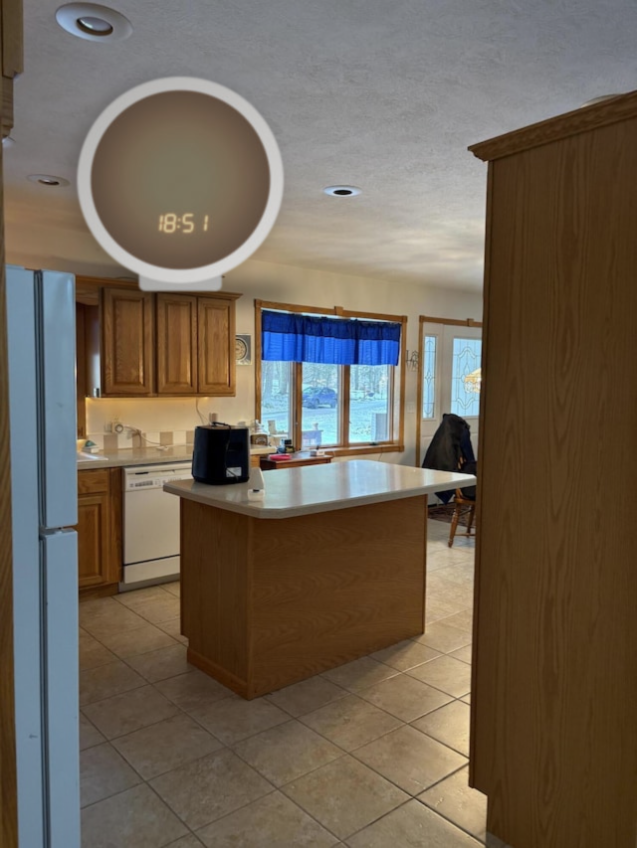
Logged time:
h=18 m=51
